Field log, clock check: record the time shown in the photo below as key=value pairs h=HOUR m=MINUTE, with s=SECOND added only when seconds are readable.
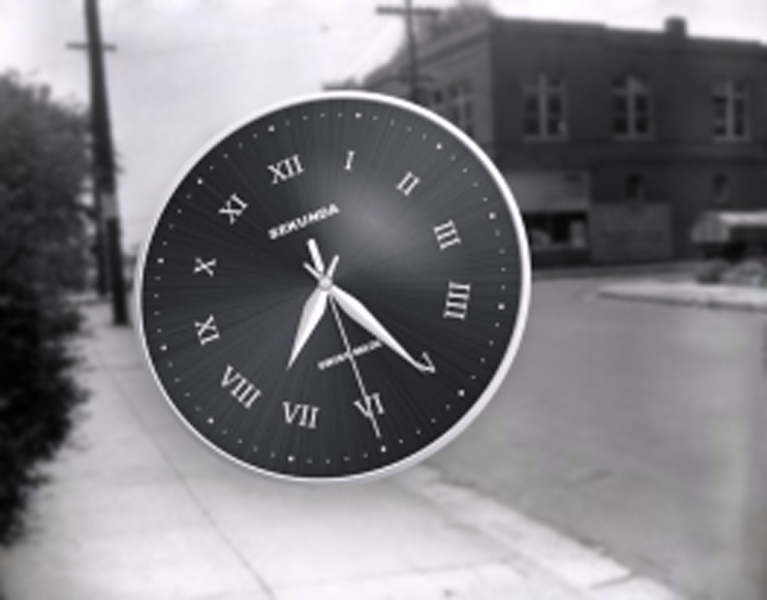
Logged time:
h=7 m=25 s=30
